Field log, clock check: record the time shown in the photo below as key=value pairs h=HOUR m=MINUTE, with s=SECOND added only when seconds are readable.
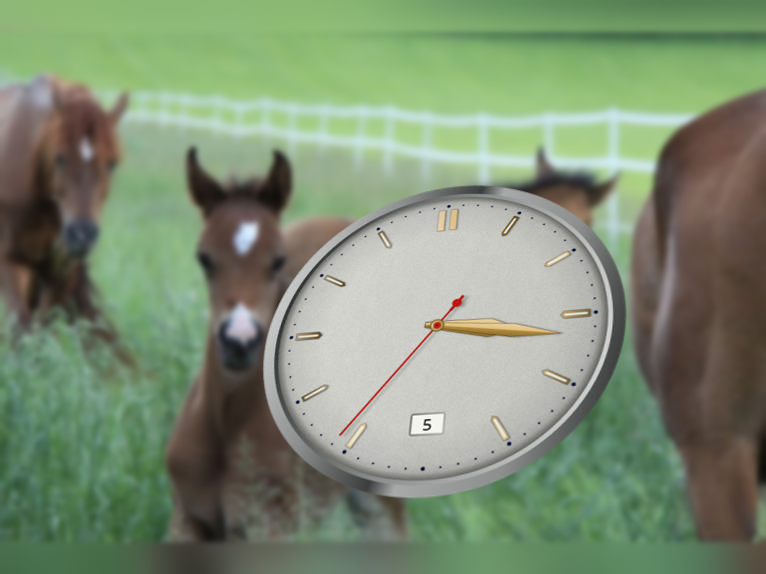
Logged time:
h=3 m=16 s=36
